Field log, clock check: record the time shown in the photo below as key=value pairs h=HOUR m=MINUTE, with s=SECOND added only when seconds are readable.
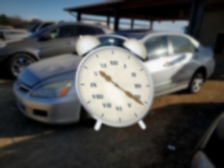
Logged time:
h=10 m=21
